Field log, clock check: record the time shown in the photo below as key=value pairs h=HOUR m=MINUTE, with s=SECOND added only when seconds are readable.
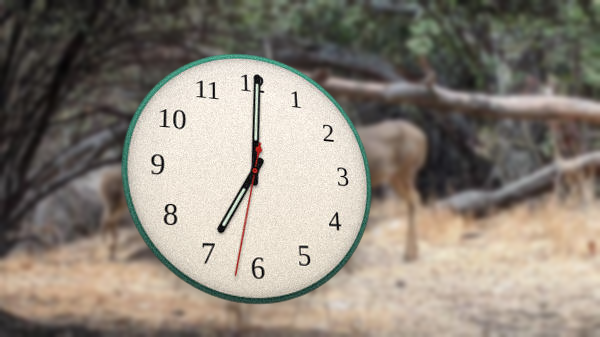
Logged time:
h=7 m=0 s=32
